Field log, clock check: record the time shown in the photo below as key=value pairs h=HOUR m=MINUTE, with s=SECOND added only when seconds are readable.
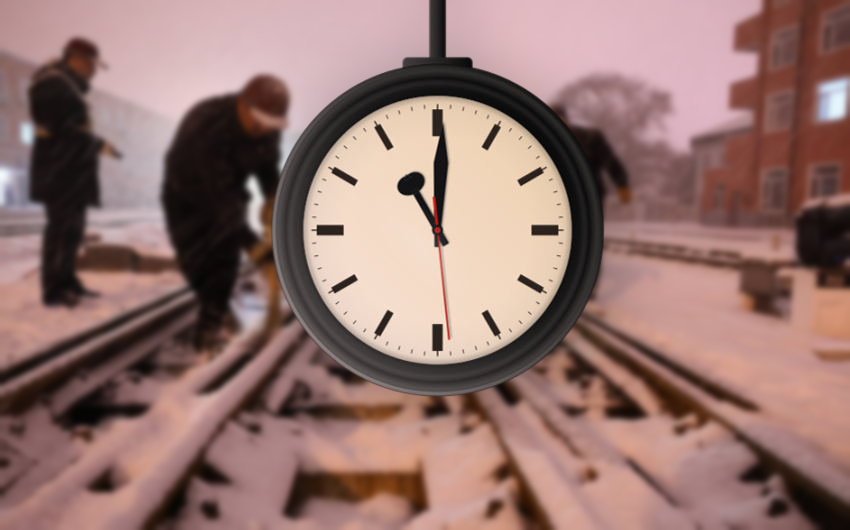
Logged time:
h=11 m=0 s=29
